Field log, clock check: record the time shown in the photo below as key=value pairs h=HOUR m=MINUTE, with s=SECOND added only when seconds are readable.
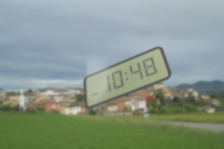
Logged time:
h=10 m=48
